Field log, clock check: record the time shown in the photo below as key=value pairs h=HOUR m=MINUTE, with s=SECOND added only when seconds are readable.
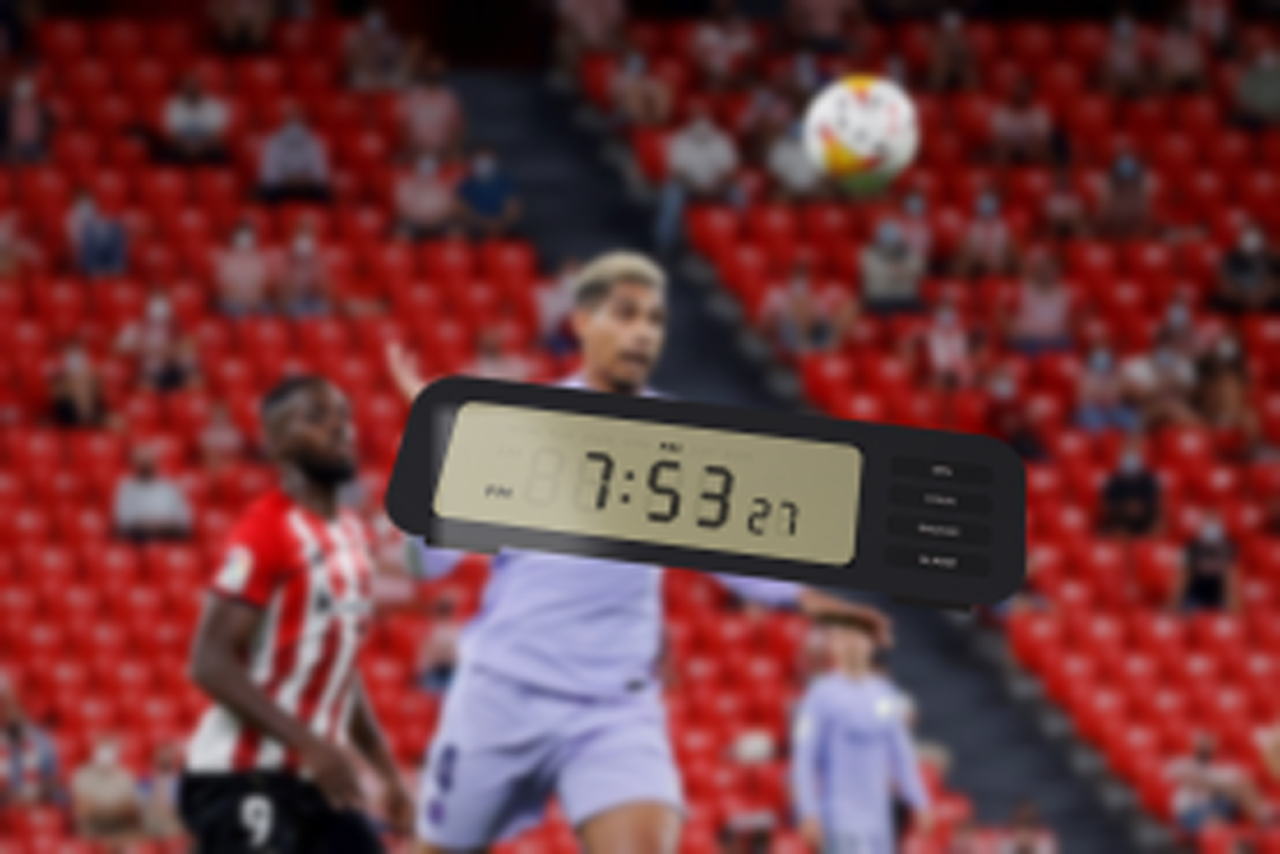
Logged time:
h=7 m=53 s=27
